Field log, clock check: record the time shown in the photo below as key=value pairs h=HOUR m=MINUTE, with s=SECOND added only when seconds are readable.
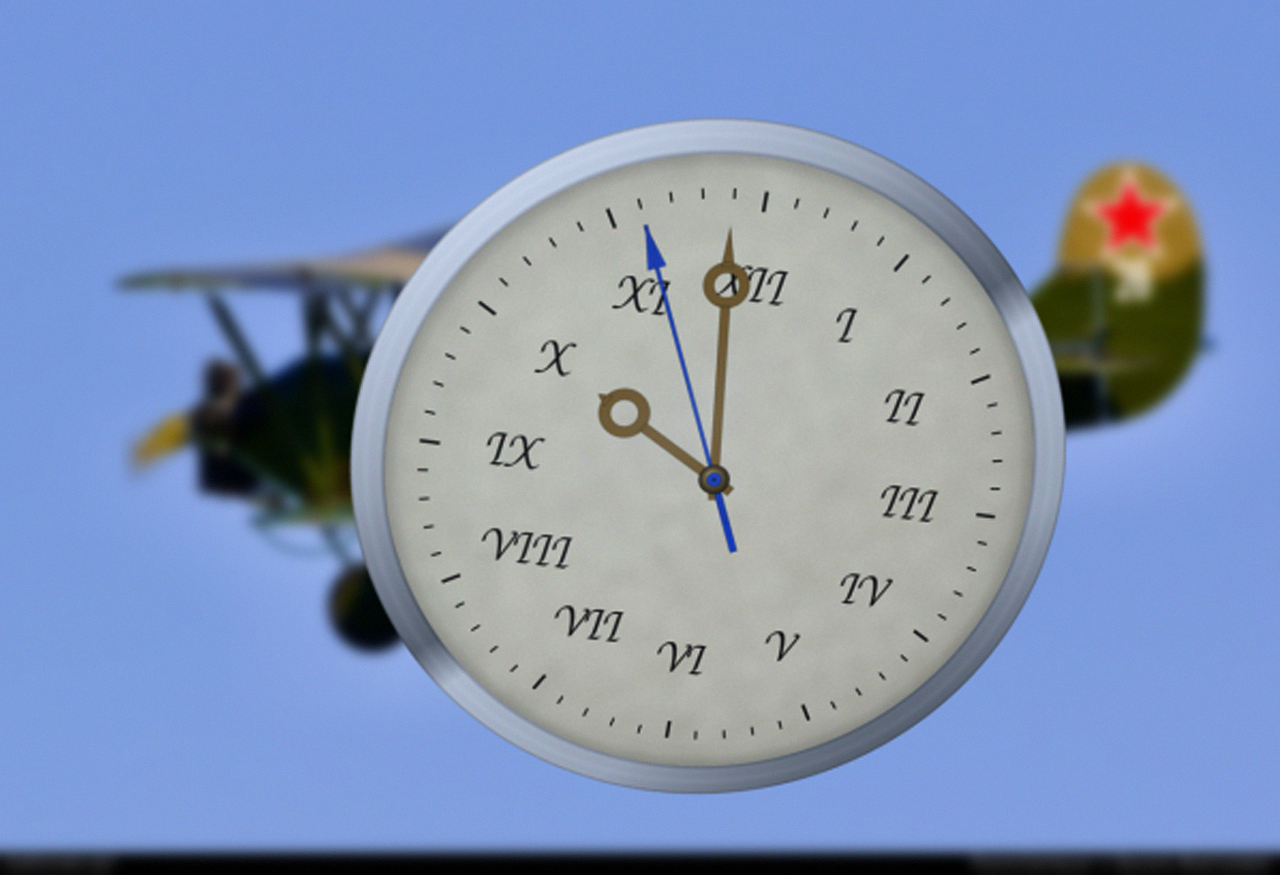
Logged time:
h=9 m=58 s=56
